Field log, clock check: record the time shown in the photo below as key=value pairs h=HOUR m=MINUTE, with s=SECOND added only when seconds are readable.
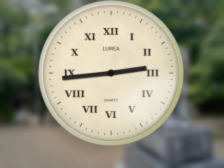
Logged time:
h=2 m=44
